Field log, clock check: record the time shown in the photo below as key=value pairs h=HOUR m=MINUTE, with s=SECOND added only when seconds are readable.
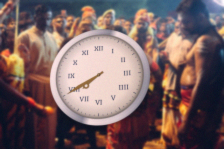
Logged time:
h=7 m=40
